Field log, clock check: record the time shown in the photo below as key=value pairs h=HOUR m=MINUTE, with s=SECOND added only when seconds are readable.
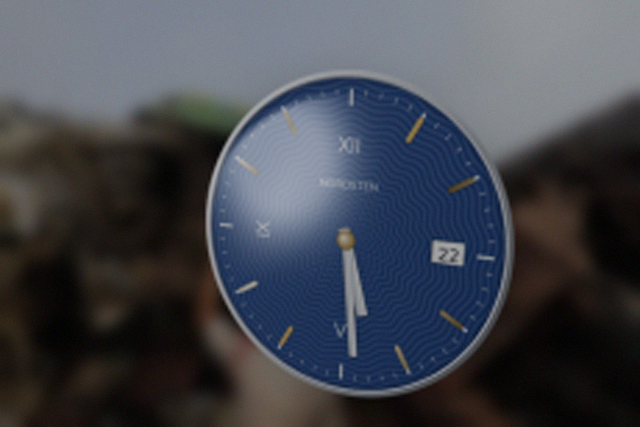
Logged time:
h=5 m=29
